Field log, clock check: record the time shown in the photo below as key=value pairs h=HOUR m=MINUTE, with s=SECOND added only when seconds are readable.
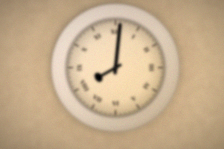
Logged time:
h=8 m=1
